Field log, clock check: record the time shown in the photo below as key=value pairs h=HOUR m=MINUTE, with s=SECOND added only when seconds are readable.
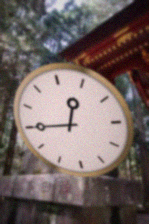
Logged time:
h=12 m=45
